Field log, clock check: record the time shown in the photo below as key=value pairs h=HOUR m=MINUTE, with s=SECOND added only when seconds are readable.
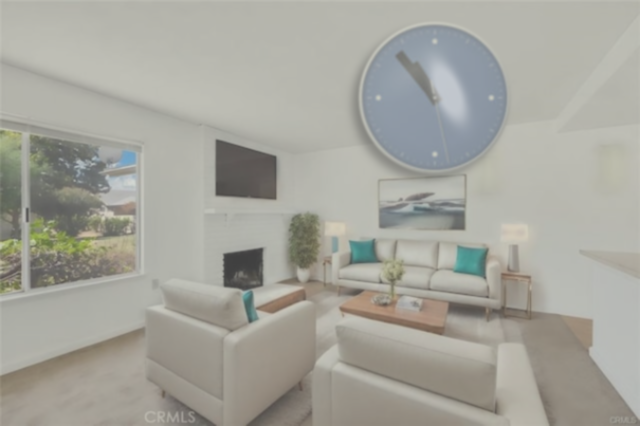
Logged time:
h=10 m=53 s=28
